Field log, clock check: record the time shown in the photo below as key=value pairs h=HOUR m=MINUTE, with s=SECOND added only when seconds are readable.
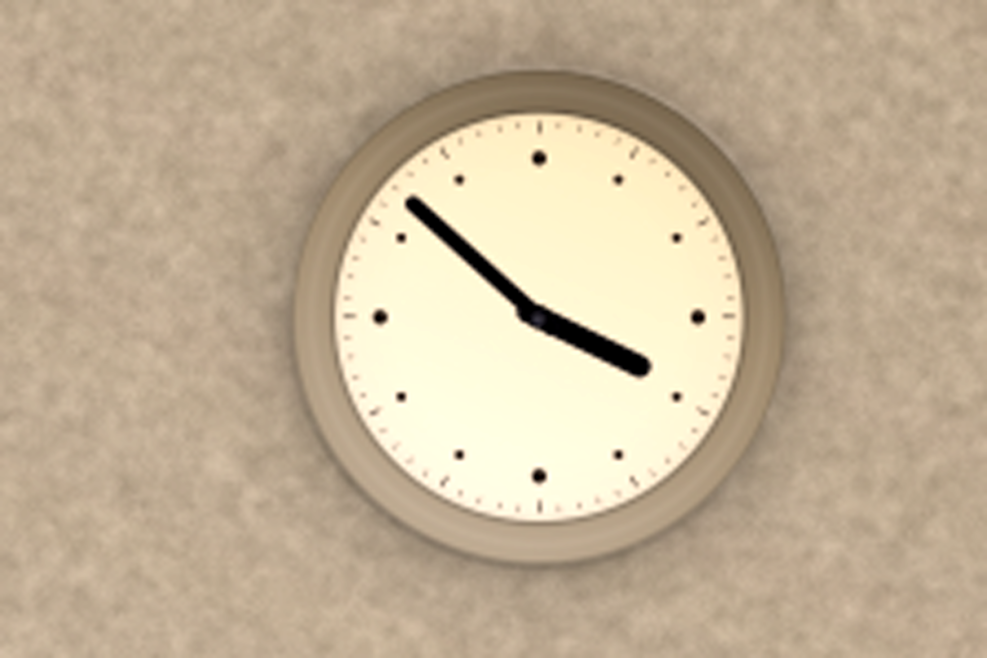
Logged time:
h=3 m=52
